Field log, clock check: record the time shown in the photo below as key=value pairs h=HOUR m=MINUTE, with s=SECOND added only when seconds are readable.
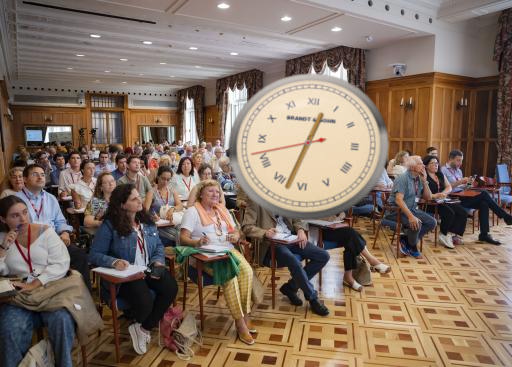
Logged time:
h=12 m=32 s=42
